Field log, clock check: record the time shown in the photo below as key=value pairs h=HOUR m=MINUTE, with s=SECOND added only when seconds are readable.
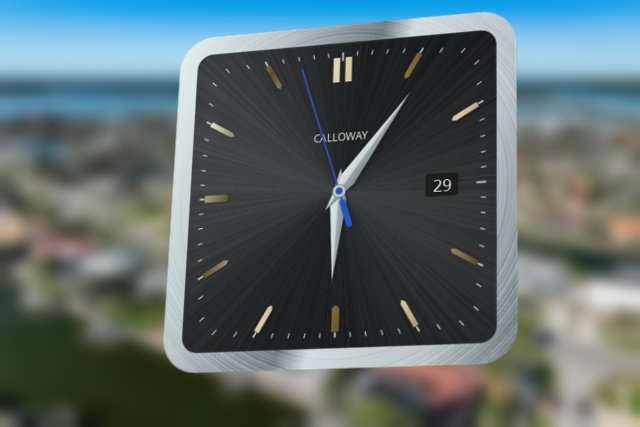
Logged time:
h=6 m=5 s=57
